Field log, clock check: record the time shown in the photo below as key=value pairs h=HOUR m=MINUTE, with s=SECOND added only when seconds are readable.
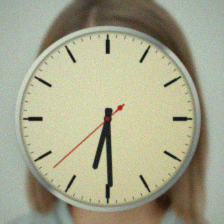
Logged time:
h=6 m=29 s=38
